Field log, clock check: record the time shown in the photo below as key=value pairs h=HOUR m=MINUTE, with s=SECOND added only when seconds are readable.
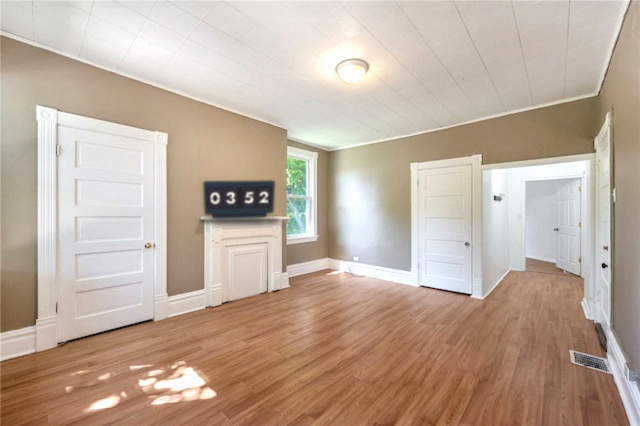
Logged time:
h=3 m=52
